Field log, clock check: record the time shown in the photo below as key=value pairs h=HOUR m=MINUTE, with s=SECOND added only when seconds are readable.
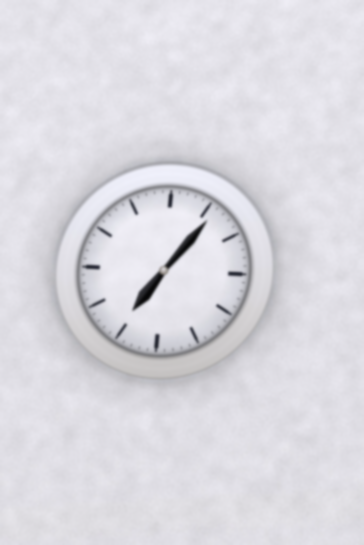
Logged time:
h=7 m=6
